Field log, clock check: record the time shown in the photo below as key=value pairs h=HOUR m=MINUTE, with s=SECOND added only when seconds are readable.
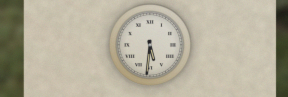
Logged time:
h=5 m=31
